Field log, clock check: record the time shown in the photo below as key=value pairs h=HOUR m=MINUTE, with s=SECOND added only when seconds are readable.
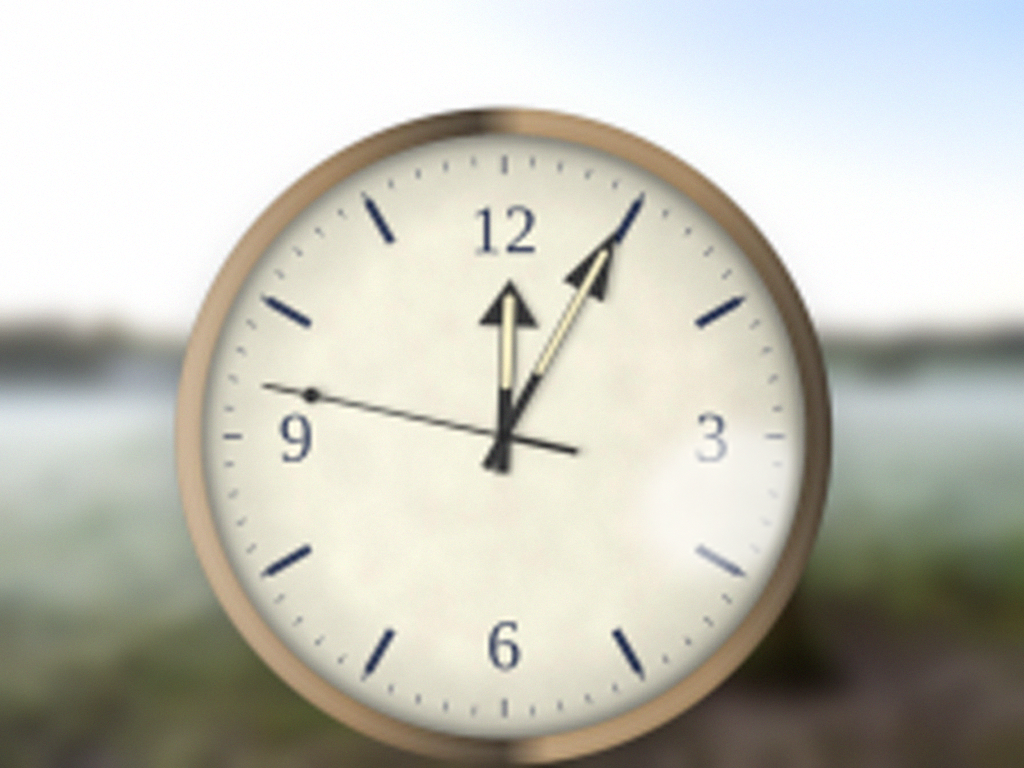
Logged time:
h=12 m=4 s=47
